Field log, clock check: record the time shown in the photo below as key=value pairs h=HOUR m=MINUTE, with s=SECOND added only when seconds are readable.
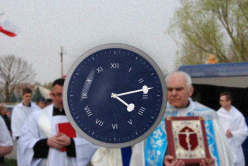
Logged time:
h=4 m=13
